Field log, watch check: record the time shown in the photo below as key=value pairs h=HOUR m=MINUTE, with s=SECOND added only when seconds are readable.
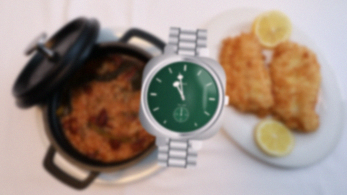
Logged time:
h=10 m=58
